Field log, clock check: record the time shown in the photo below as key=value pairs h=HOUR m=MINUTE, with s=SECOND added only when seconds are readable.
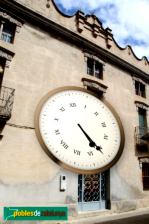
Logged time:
h=5 m=26
